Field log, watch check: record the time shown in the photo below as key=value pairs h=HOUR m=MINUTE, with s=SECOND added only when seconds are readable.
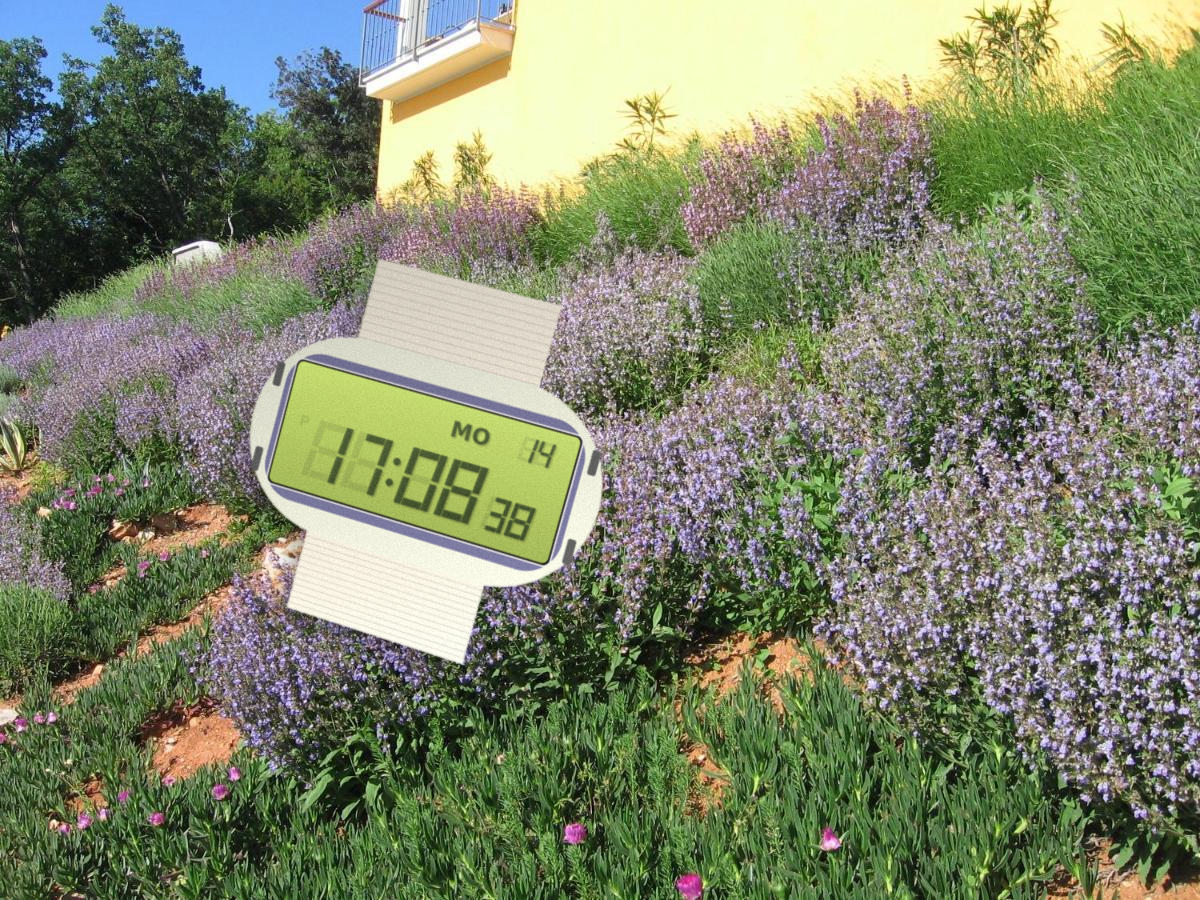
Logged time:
h=17 m=8 s=38
